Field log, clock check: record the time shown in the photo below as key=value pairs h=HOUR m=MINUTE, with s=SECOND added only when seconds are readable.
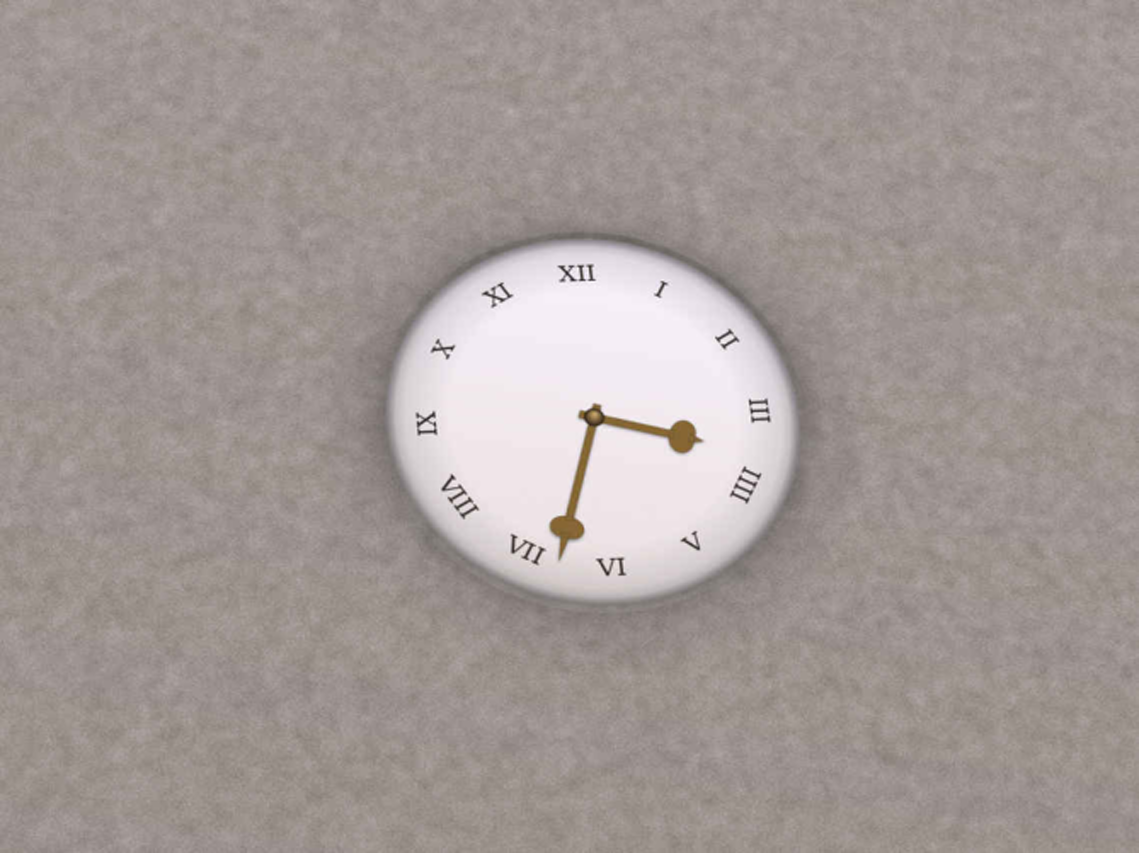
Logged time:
h=3 m=33
